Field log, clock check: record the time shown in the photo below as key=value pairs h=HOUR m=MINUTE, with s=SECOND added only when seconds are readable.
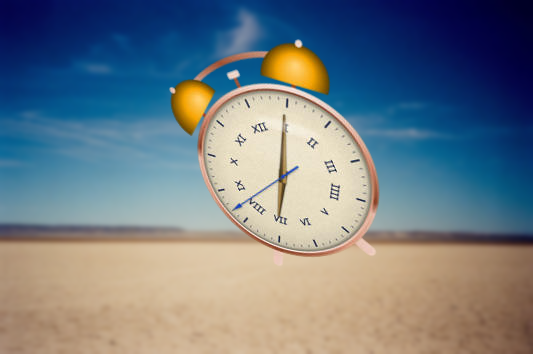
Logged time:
h=7 m=4 s=42
